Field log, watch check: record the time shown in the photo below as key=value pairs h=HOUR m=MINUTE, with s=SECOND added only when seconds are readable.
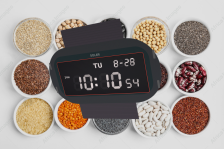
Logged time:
h=10 m=10 s=54
